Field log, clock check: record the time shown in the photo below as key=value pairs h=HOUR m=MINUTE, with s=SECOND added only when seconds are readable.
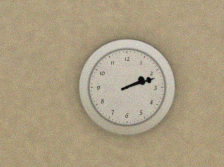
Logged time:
h=2 m=12
